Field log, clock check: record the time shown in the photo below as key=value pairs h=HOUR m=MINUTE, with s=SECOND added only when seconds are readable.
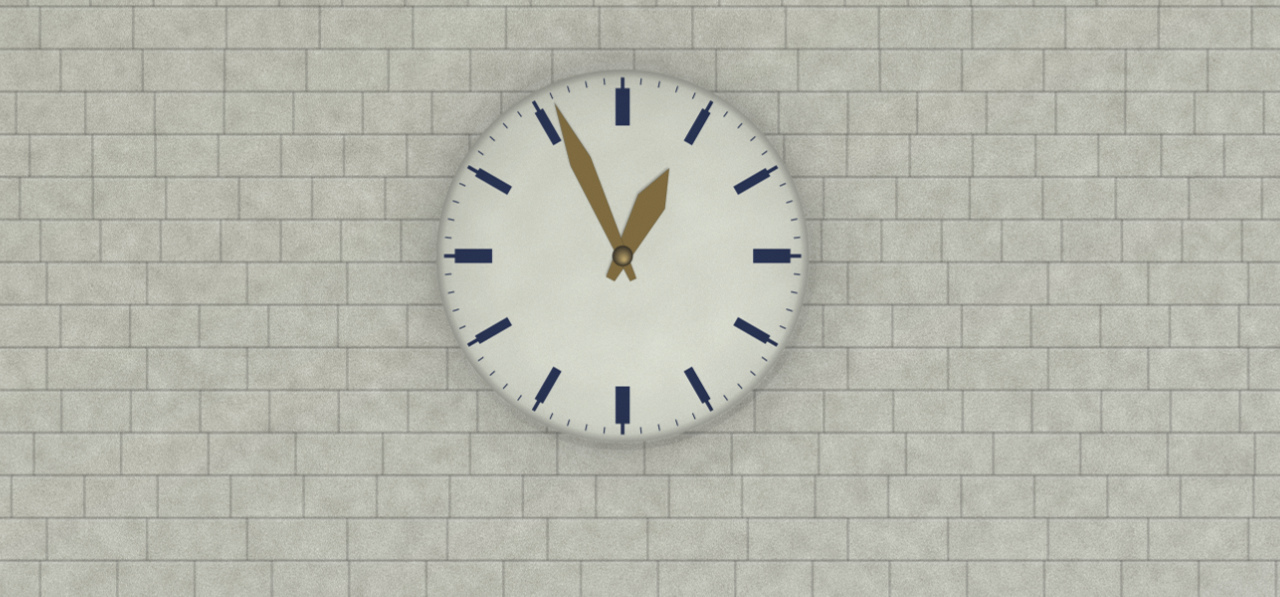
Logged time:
h=12 m=56
